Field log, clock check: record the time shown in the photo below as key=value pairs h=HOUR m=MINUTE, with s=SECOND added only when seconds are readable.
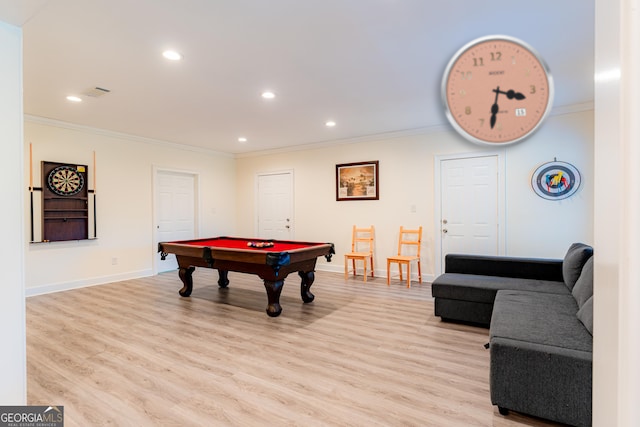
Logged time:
h=3 m=32
